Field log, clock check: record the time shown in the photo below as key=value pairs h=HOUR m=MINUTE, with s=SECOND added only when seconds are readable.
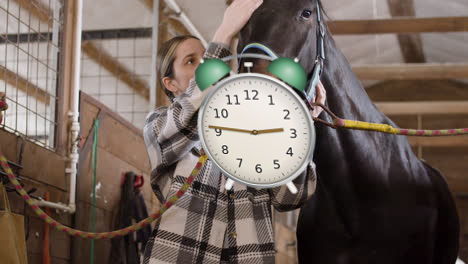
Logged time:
h=2 m=46
